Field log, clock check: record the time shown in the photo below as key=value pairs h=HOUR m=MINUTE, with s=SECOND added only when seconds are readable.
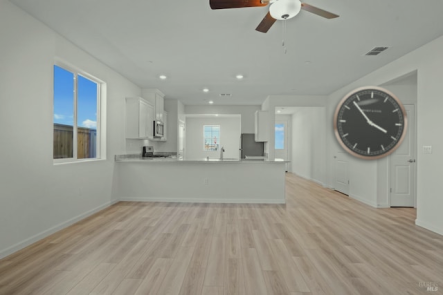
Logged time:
h=3 m=53
